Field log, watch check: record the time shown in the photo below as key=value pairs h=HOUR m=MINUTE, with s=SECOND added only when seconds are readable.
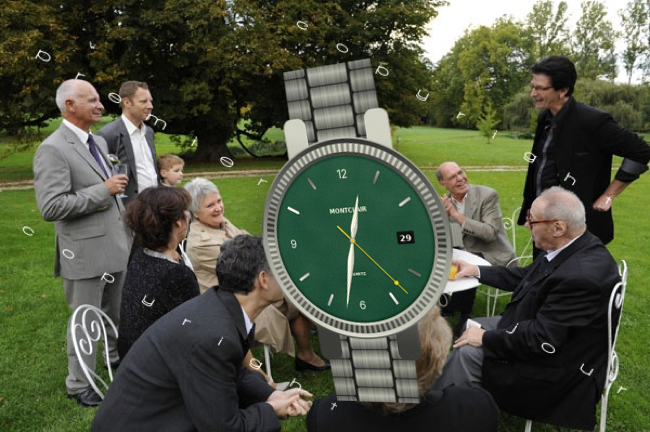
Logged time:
h=12 m=32 s=23
